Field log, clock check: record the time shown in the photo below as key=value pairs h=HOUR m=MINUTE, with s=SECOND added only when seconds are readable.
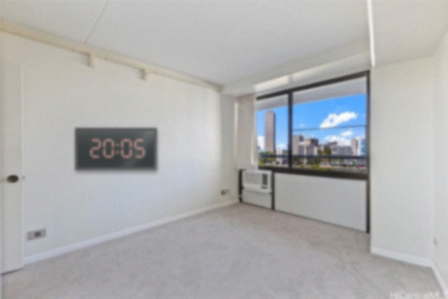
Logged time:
h=20 m=5
